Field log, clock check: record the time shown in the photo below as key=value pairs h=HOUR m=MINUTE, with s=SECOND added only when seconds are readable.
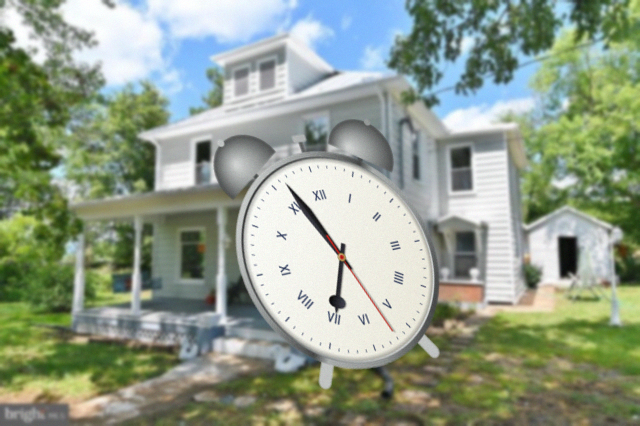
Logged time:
h=6 m=56 s=27
